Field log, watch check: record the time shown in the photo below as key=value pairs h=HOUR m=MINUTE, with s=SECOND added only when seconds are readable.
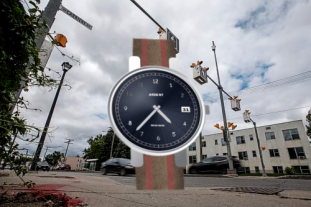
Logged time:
h=4 m=37
